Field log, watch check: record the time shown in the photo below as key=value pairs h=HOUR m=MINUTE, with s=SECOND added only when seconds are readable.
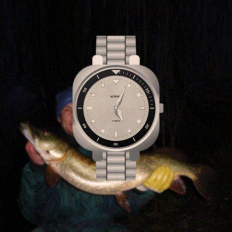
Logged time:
h=5 m=4
